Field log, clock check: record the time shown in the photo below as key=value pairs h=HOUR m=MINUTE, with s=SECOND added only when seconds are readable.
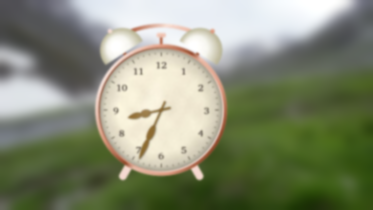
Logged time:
h=8 m=34
